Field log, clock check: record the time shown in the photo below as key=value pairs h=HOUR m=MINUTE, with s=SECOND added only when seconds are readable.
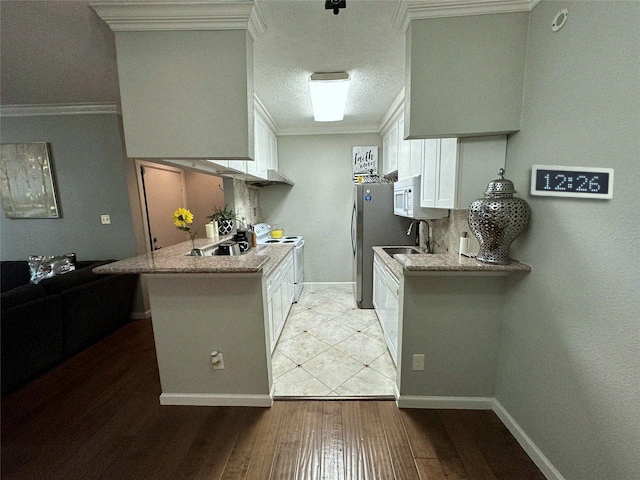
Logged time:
h=12 m=26
